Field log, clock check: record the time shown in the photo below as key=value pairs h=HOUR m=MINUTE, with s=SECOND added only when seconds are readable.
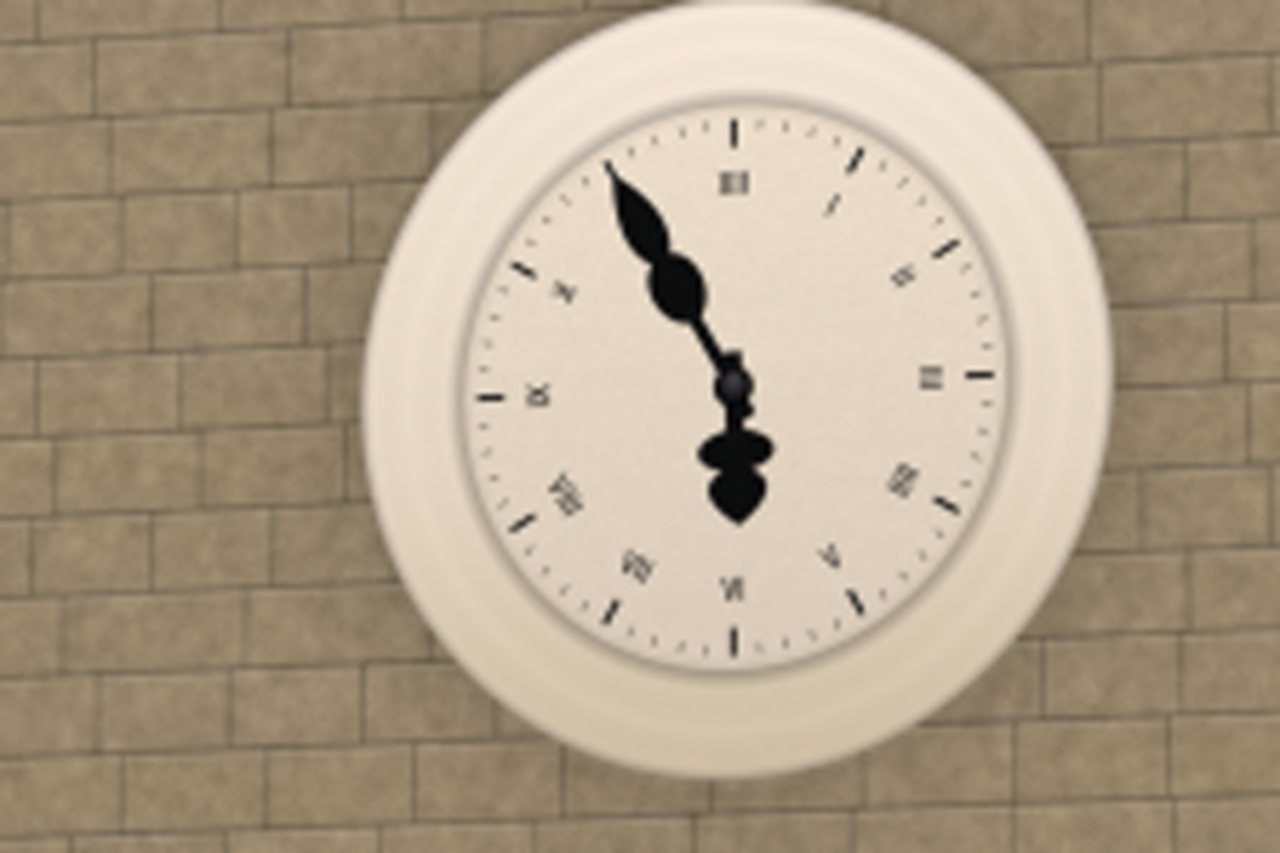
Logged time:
h=5 m=55
